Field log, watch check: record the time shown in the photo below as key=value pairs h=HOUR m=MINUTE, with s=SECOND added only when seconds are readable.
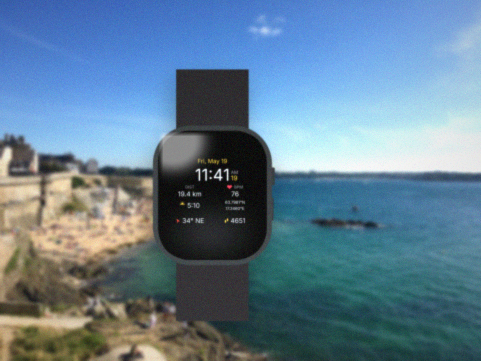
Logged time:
h=11 m=41
